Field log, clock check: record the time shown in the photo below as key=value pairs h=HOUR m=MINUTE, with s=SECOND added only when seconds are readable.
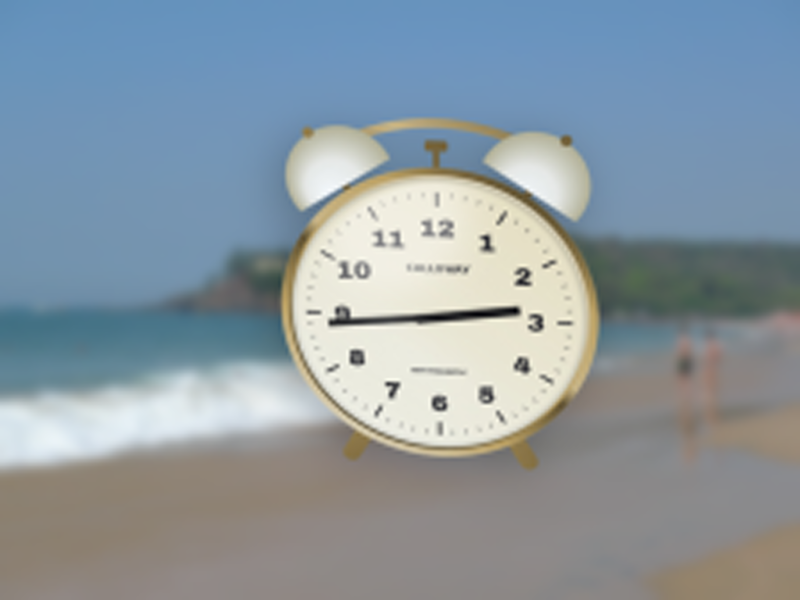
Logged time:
h=2 m=44
